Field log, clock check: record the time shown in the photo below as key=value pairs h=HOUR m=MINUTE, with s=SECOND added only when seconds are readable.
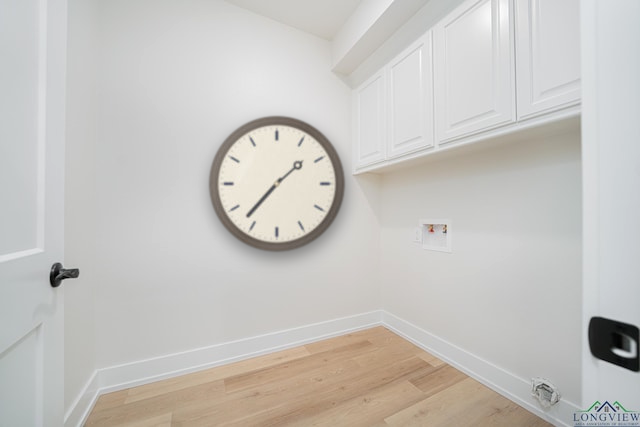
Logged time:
h=1 m=37
